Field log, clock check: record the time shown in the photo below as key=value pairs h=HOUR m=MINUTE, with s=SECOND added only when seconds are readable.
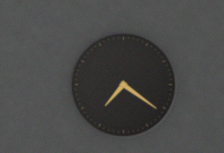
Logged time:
h=7 m=21
